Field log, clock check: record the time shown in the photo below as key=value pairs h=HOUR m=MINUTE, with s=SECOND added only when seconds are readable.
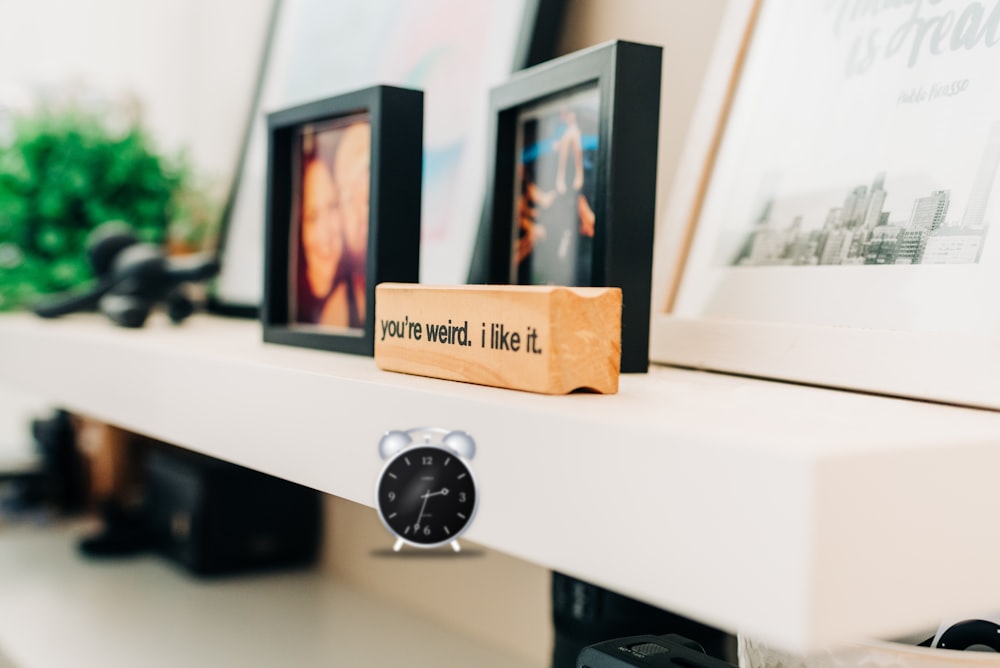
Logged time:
h=2 m=33
